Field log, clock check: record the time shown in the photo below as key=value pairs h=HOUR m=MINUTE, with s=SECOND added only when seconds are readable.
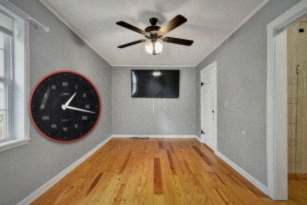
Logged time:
h=1 m=17
